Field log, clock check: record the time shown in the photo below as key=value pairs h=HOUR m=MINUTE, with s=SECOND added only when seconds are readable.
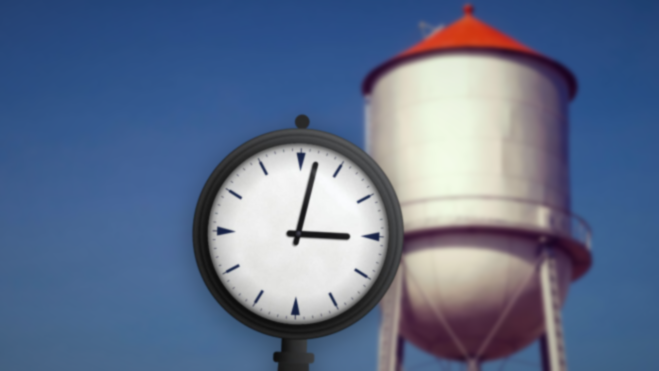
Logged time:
h=3 m=2
